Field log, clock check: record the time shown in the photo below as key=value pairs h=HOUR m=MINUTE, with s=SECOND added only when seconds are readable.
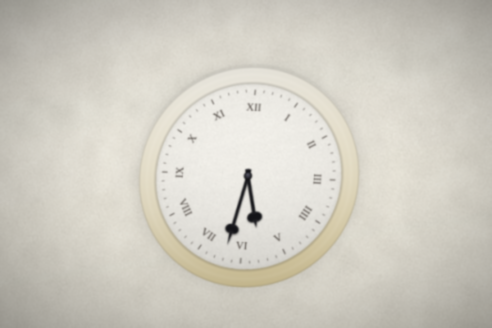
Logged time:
h=5 m=32
